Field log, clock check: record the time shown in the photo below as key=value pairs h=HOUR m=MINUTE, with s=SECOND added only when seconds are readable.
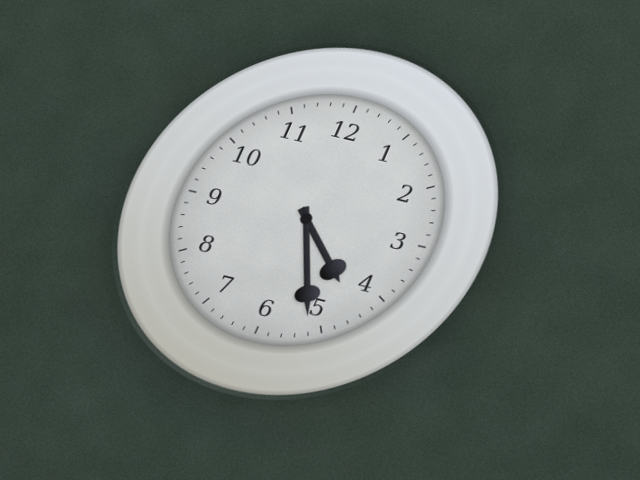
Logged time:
h=4 m=26
